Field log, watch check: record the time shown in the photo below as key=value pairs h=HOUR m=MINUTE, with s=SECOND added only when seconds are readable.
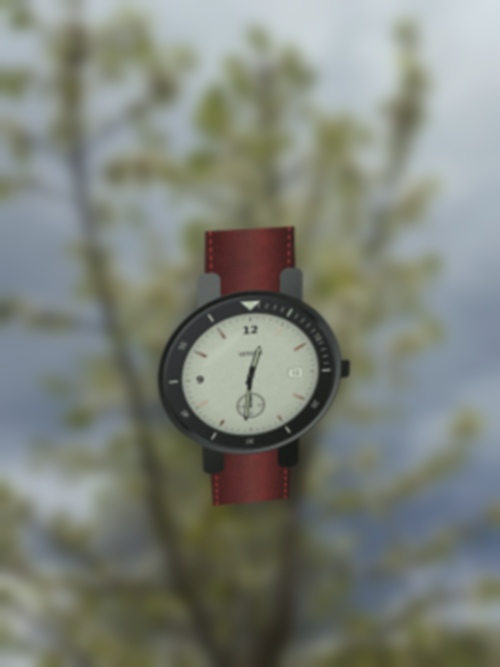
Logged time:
h=12 m=31
